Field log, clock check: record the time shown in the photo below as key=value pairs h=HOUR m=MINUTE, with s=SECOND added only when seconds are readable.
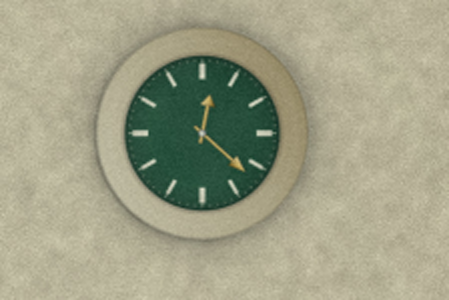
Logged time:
h=12 m=22
